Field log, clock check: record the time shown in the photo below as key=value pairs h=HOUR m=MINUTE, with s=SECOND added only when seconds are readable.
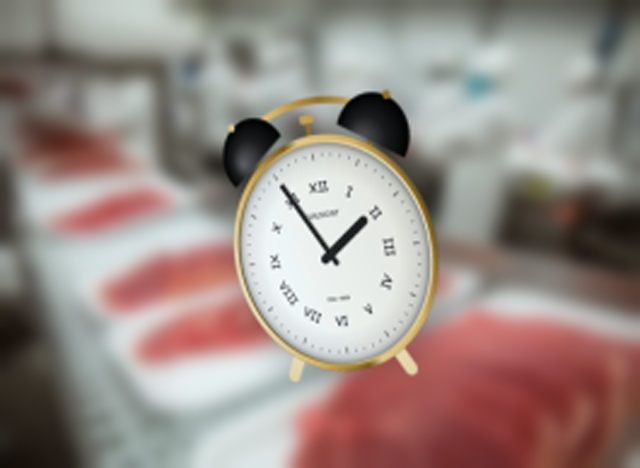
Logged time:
h=1 m=55
